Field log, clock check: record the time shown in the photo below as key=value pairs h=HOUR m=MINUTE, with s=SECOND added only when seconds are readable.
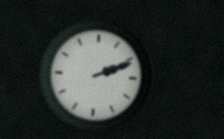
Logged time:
h=2 m=11
